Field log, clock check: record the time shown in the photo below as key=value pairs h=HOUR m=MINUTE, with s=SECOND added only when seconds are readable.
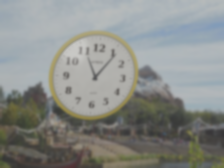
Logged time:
h=11 m=6
